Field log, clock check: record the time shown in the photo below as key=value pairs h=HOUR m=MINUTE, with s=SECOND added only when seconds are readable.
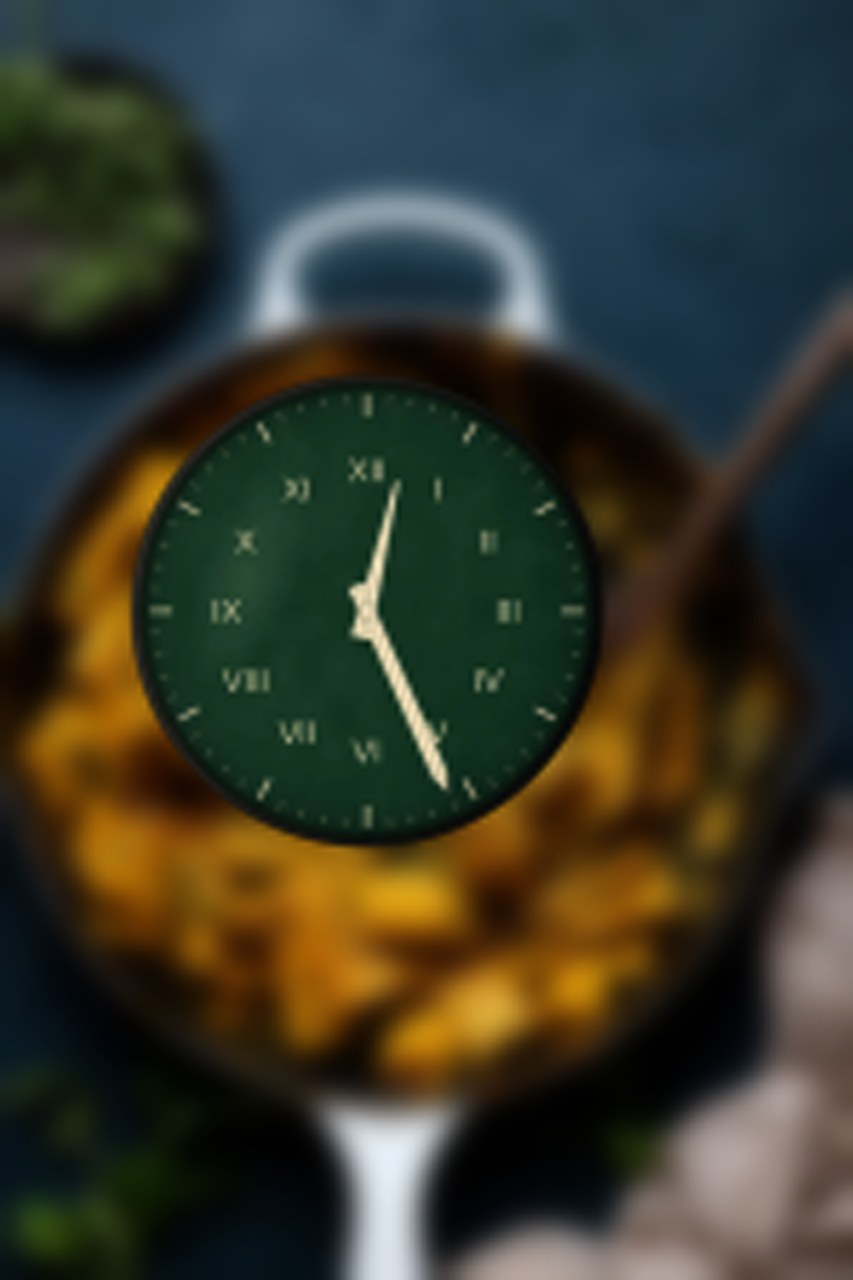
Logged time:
h=12 m=26
